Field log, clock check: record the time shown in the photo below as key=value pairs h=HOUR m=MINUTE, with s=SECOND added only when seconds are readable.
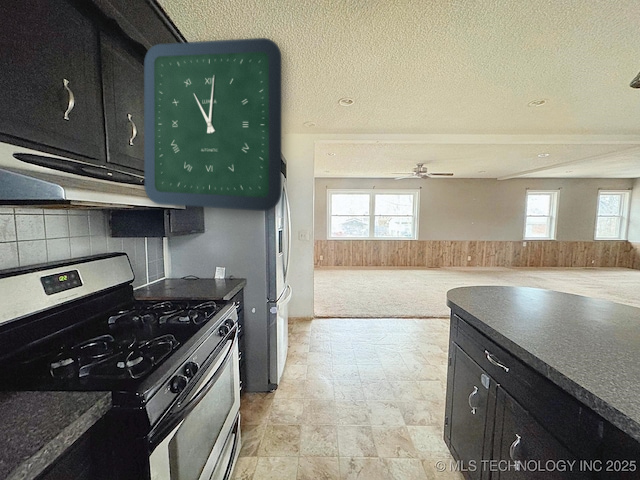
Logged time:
h=11 m=1
